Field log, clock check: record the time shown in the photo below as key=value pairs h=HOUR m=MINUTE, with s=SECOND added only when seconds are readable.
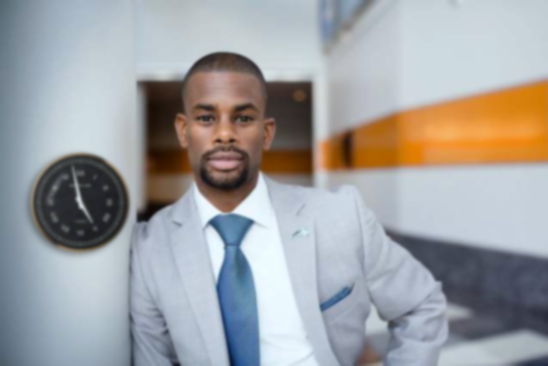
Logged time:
h=4 m=58
